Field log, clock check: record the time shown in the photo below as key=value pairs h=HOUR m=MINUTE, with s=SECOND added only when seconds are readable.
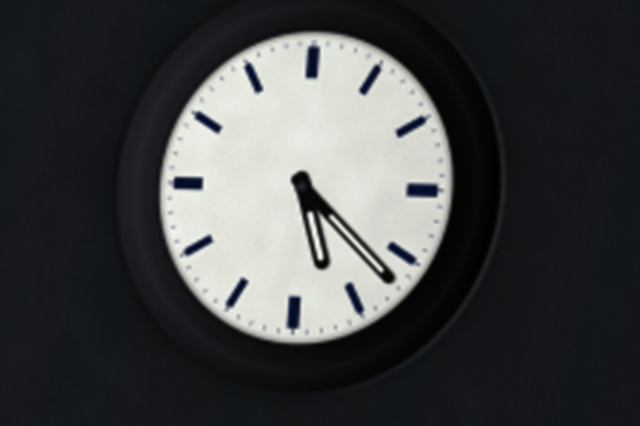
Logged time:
h=5 m=22
